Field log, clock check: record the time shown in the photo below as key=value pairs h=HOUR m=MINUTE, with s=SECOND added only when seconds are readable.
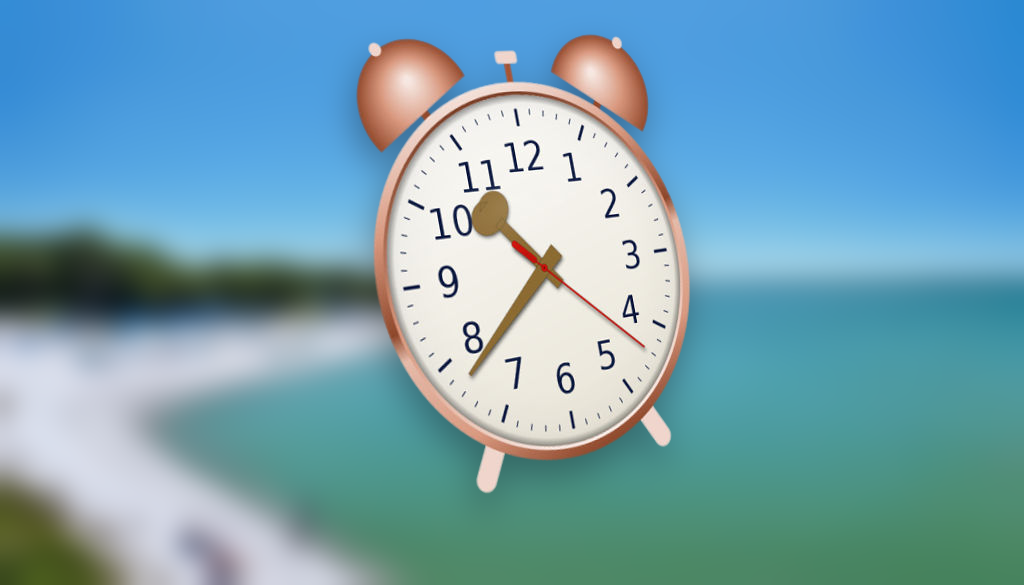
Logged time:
h=10 m=38 s=22
